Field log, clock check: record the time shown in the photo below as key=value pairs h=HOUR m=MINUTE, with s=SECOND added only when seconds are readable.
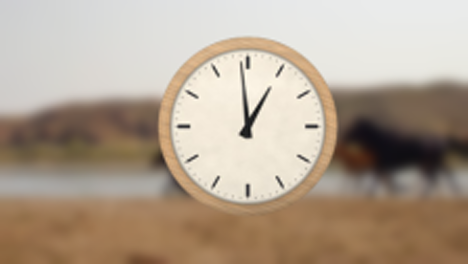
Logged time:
h=12 m=59
